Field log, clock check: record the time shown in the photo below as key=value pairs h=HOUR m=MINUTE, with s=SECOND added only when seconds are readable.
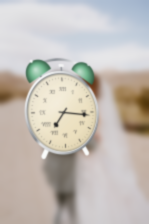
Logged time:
h=7 m=16
